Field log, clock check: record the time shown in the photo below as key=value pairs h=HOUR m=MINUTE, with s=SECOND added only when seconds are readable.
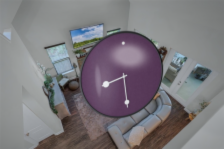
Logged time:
h=8 m=29
